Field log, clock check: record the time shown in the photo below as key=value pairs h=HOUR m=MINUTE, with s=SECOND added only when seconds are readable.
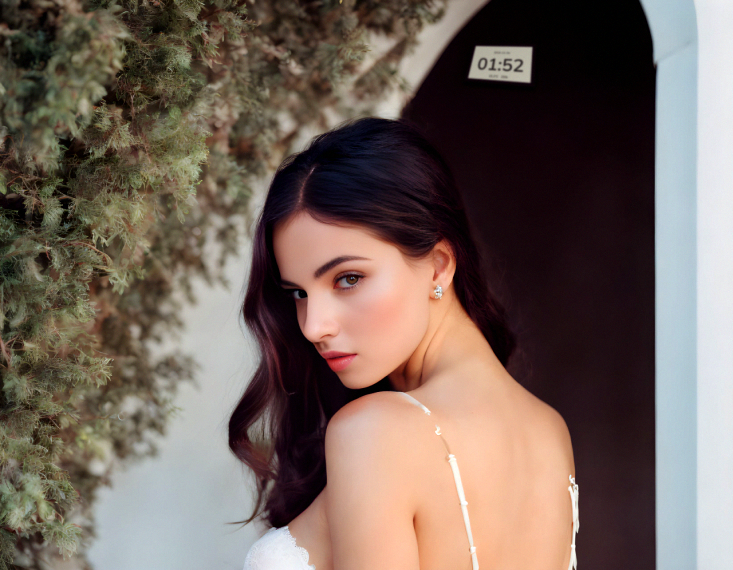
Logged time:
h=1 m=52
